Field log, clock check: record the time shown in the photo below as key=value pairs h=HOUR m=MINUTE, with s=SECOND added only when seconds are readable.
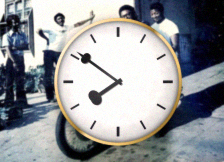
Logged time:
h=7 m=51
